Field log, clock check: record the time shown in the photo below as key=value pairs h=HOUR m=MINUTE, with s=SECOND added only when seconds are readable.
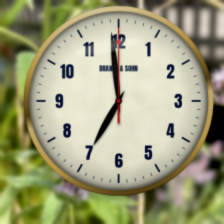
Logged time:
h=6 m=59 s=0
